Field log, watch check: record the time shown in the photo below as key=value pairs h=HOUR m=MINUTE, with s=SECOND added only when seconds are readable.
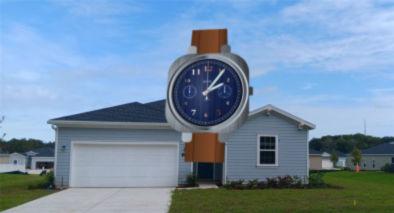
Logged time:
h=2 m=6
